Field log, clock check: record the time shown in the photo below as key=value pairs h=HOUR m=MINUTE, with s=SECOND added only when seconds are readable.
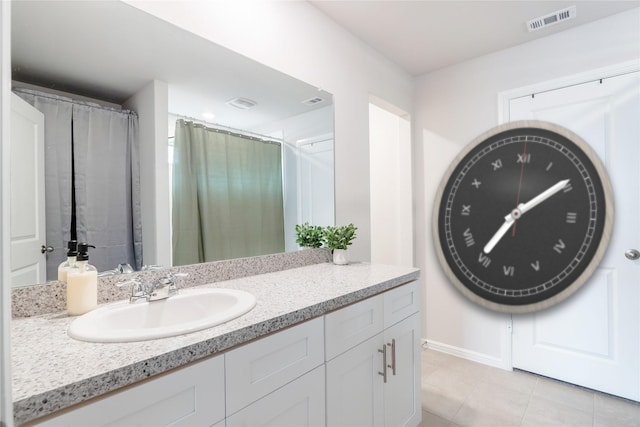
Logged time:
h=7 m=9 s=0
